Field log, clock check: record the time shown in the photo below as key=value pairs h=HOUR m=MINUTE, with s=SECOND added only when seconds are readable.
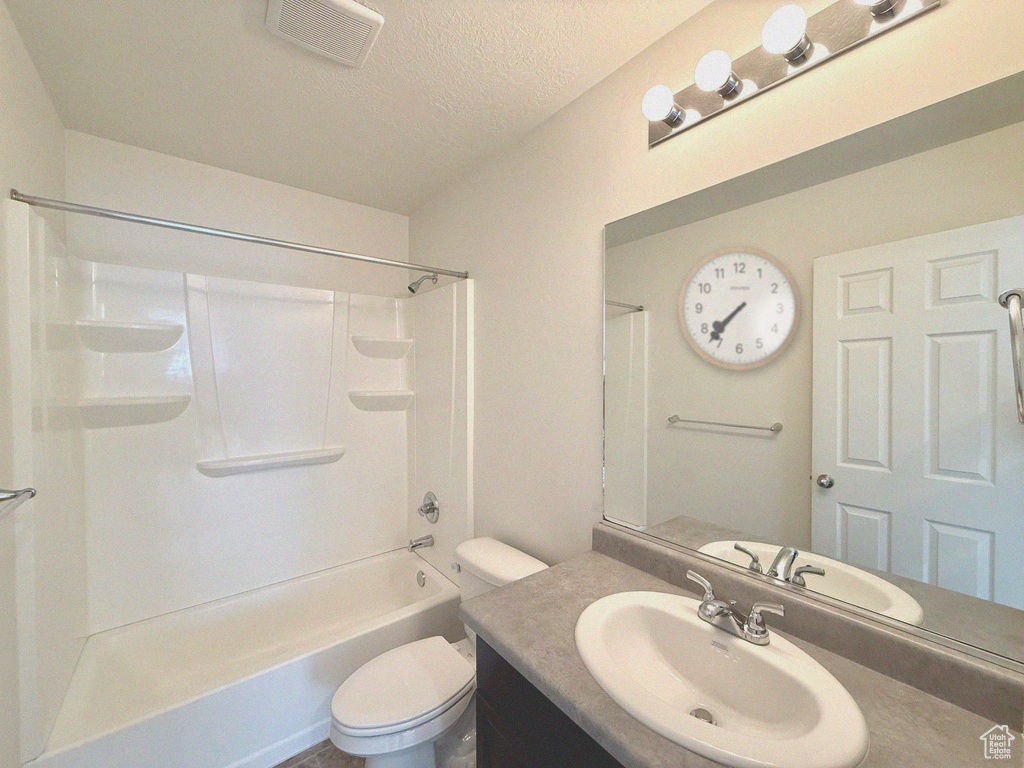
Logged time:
h=7 m=37
